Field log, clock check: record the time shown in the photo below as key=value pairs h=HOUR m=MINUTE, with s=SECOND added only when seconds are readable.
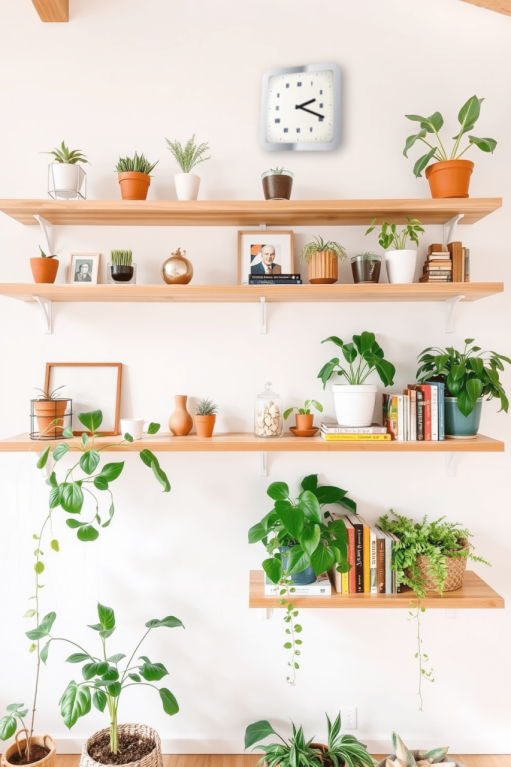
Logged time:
h=2 m=19
